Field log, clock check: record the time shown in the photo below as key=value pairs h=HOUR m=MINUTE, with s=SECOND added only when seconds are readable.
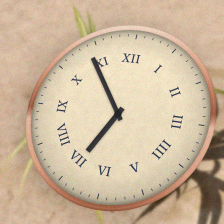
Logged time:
h=6 m=54
